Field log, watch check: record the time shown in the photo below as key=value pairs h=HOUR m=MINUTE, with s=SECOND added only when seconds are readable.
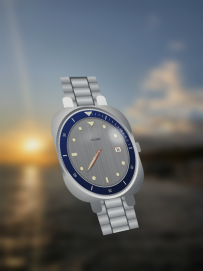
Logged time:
h=7 m=38
